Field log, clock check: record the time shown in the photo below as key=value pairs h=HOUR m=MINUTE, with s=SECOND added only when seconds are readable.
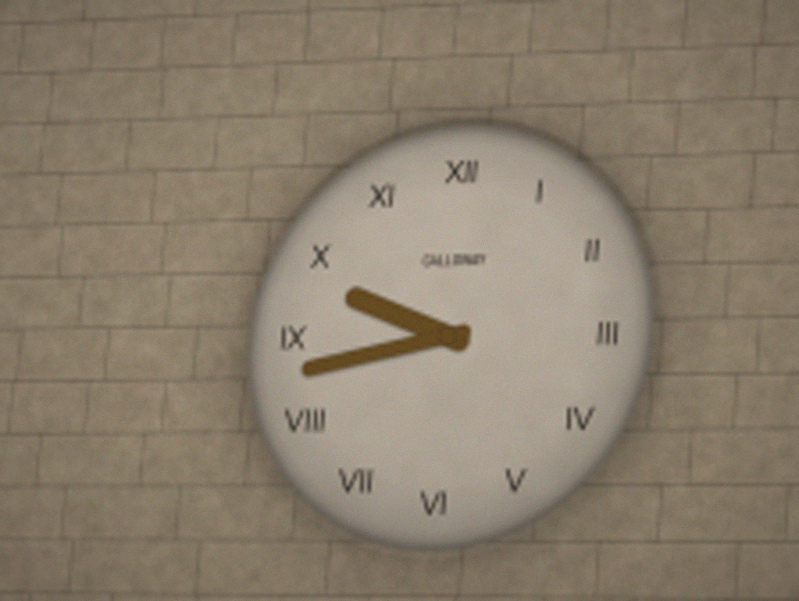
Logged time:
h=9 m=43
